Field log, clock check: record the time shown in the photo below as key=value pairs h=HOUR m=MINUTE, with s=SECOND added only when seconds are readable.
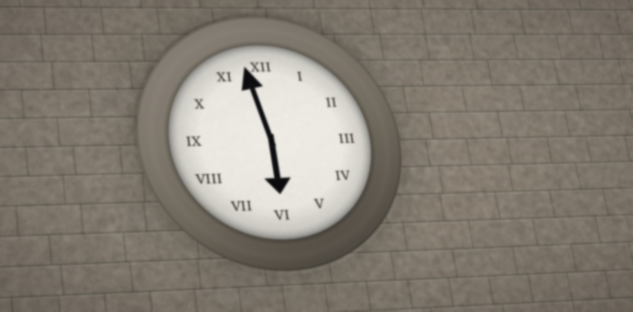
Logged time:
h=5 m=58
